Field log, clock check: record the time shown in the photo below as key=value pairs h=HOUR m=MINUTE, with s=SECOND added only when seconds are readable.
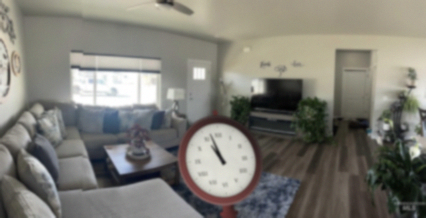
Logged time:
h=10 m=57
